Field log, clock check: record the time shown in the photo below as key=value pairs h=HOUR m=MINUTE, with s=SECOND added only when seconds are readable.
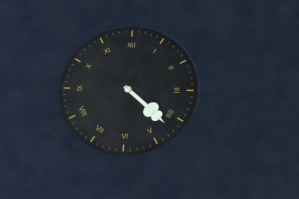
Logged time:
h=4 m=22
